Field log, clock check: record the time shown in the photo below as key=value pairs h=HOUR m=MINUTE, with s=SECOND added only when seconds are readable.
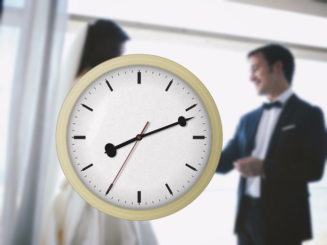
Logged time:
h=8 m=11 s=35
